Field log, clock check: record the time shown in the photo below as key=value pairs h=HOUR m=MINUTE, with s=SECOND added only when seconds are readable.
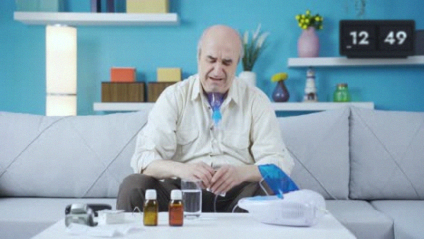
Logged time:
h=12 m=49
